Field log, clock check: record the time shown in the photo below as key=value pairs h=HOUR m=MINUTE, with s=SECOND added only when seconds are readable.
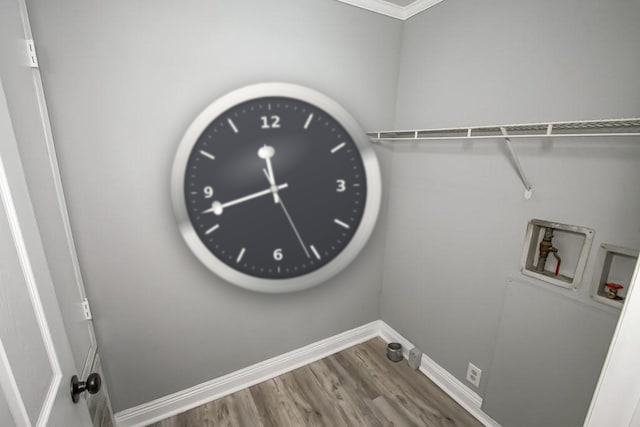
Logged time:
h=11 m=42 s=26
